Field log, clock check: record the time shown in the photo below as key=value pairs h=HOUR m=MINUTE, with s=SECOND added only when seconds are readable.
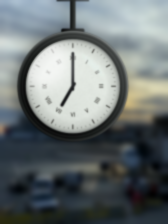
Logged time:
h=7 m=0
